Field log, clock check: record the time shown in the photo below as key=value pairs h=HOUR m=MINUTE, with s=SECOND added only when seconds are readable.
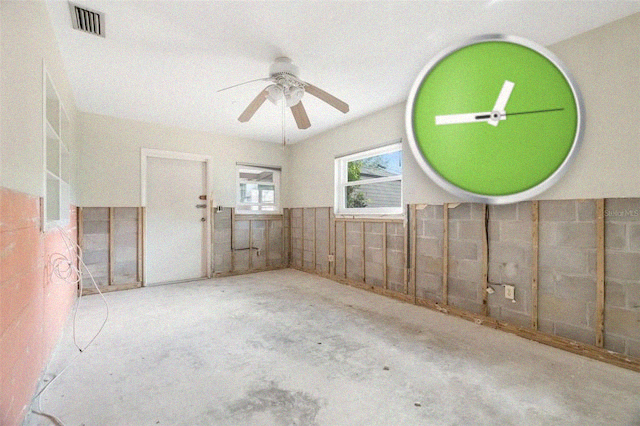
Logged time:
h=12 m=44 s=14
